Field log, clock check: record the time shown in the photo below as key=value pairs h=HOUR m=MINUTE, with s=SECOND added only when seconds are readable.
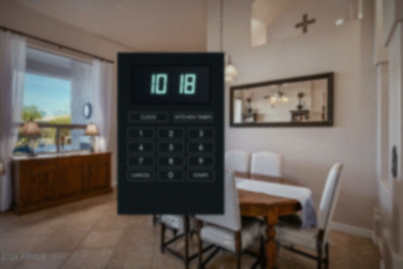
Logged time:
h=10 m=18
